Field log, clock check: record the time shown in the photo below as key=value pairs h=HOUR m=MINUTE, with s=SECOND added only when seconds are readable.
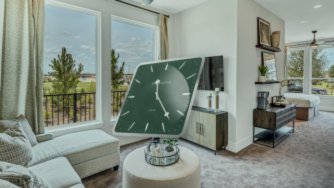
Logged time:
h=11 m=23
